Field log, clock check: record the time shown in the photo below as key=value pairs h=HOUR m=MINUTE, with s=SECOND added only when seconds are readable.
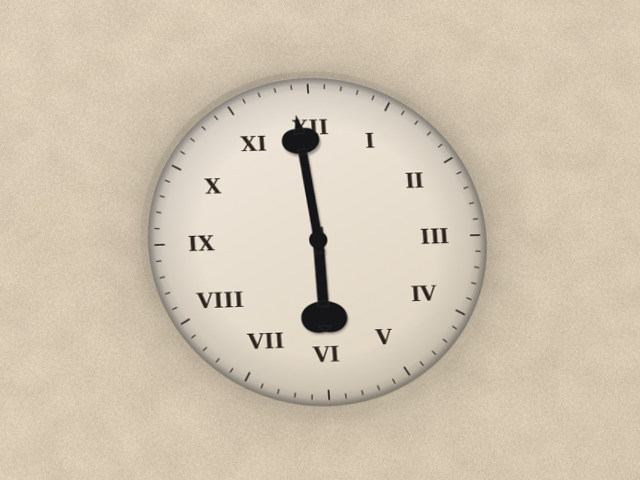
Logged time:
h=5 m=59
